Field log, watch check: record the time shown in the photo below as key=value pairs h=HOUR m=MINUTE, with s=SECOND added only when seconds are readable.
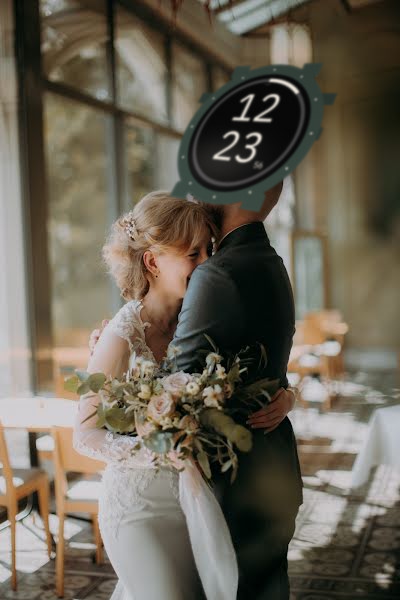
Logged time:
h=12 m=23
